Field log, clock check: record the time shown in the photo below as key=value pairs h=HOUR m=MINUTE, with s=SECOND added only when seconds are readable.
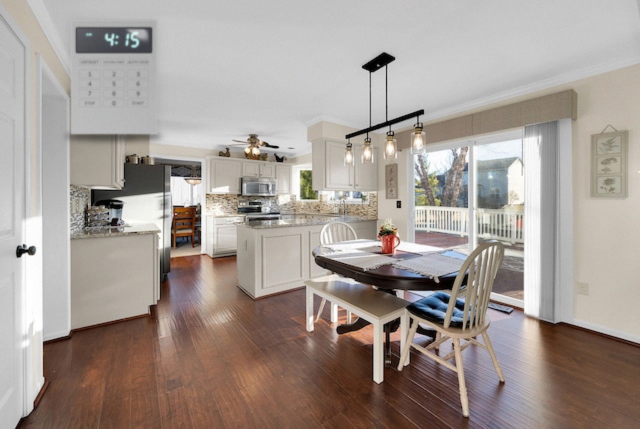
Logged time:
h=4 m=15
